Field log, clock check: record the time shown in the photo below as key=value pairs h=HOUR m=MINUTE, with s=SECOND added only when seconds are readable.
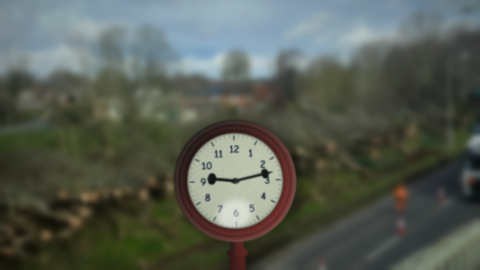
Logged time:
h=9 m=13
